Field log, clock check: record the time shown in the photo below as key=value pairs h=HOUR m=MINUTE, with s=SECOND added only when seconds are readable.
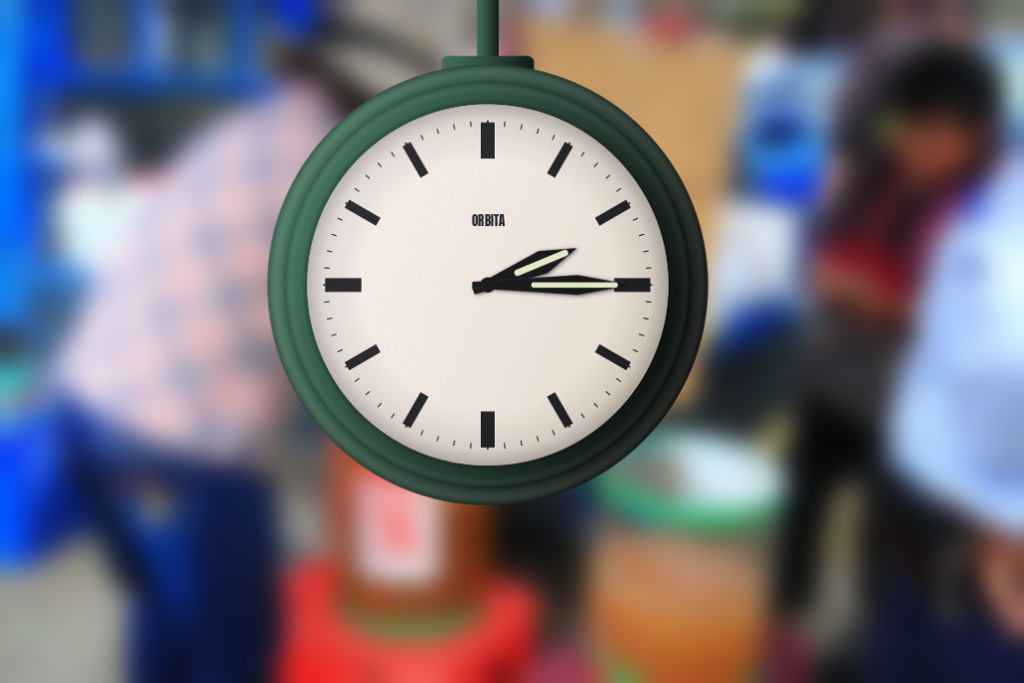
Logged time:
h=2 m=15
